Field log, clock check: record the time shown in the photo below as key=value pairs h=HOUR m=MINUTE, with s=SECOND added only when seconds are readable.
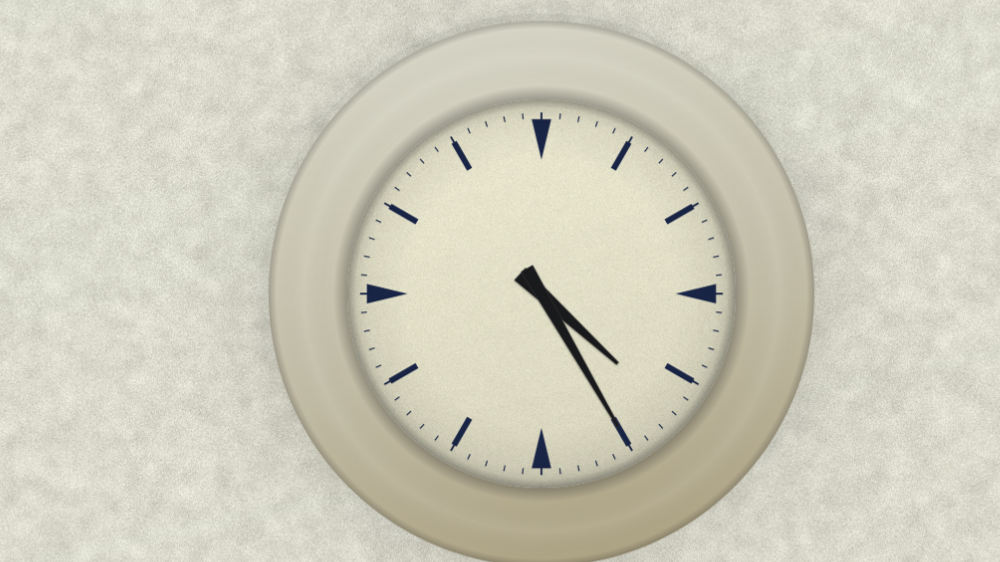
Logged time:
h=4 m=25
